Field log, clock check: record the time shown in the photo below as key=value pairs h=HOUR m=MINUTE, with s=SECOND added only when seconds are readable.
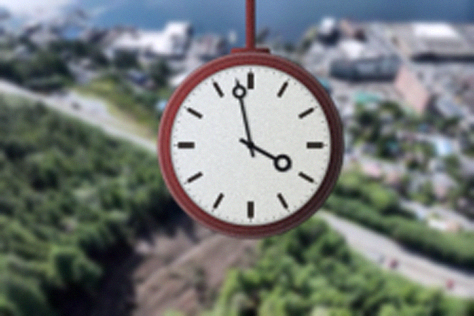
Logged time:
h=3 m=58
